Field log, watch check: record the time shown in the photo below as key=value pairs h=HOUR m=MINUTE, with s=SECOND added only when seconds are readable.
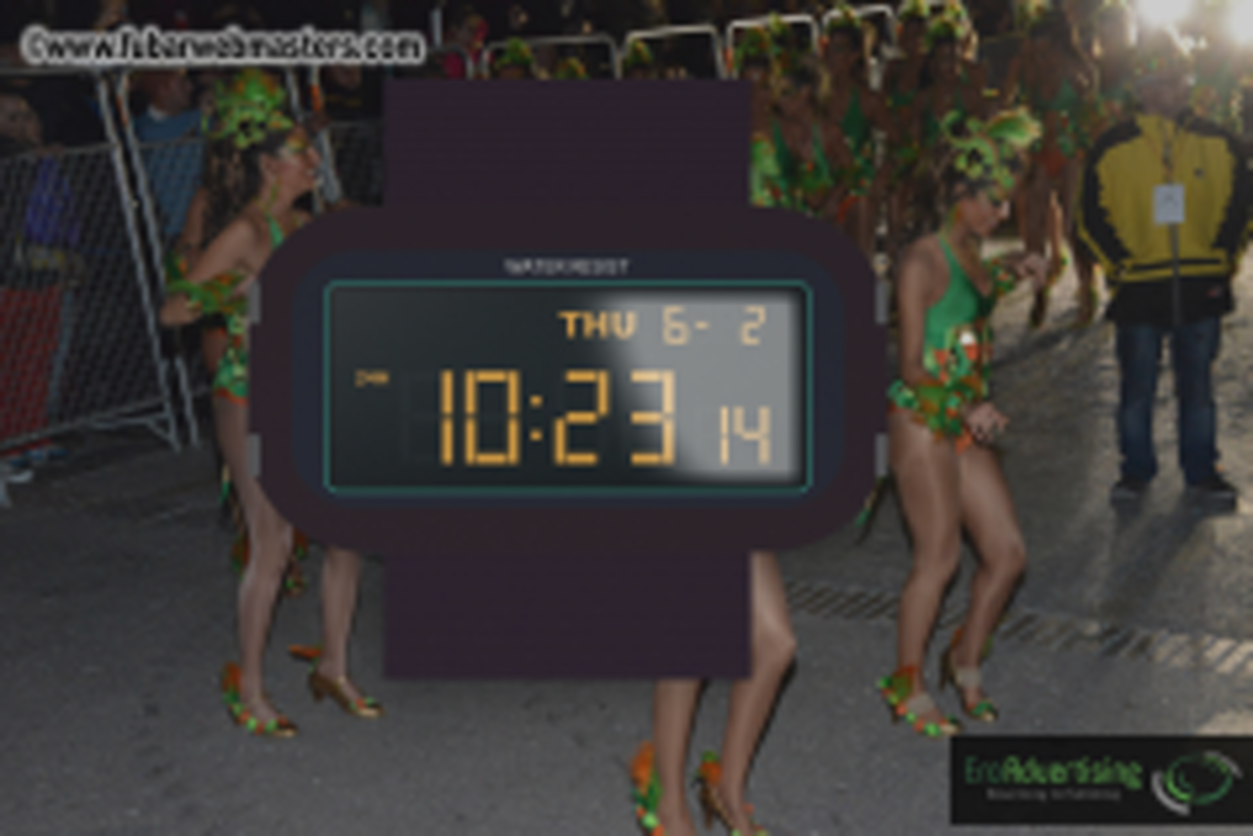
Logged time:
h=10 m=23 s=14
